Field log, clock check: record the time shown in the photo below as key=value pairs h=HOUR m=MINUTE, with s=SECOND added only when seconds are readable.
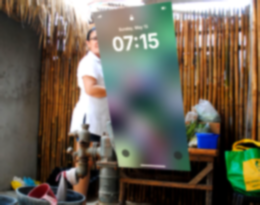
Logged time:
h=7 m=15
